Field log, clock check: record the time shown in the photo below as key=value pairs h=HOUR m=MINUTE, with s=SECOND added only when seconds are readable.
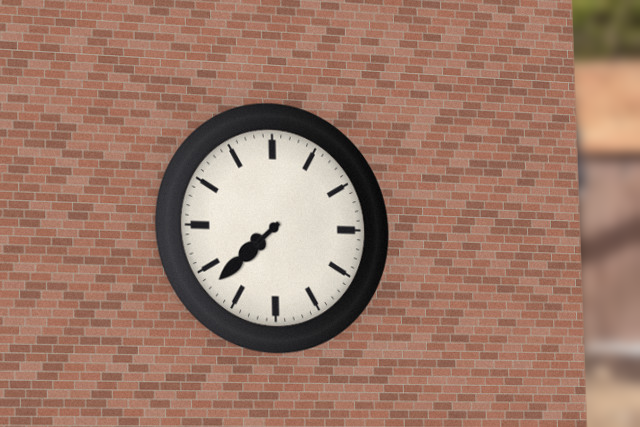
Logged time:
h=7 m=38
